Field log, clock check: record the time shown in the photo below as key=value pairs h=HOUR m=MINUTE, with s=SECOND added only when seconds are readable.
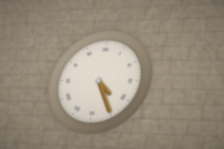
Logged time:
h=4 m=25
